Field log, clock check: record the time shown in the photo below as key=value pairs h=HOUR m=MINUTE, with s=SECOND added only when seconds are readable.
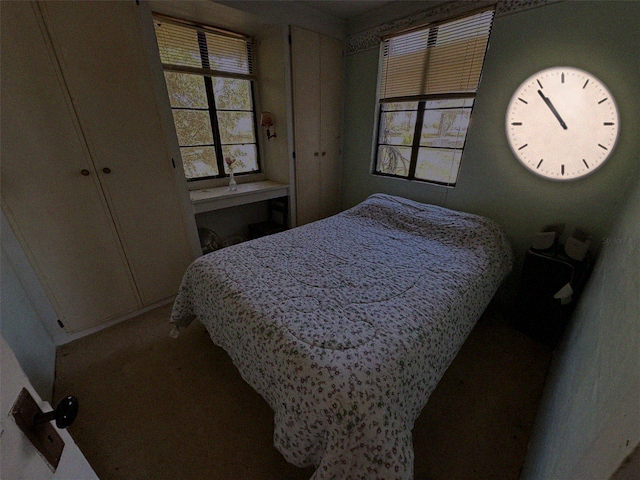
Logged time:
h=10 m=54
